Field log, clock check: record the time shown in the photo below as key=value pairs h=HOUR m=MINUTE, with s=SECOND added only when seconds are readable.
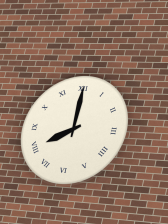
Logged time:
h=8 m=0
